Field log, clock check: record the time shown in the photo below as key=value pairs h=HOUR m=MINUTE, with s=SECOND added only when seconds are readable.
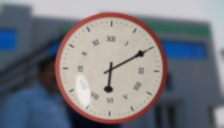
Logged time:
h=6 m=10
